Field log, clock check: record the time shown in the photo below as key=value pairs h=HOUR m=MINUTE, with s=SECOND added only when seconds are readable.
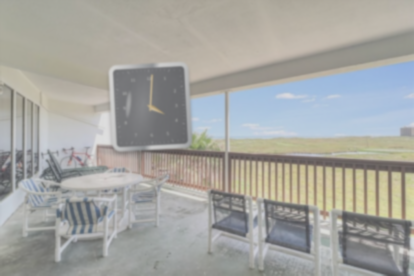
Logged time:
h=4 m=1
